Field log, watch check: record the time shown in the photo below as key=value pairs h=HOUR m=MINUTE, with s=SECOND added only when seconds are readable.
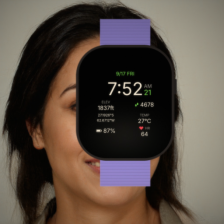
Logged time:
h=7 m=52
